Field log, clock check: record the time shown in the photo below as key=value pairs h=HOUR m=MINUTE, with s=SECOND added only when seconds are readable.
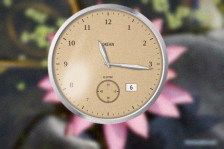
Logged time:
h=11 m=16
